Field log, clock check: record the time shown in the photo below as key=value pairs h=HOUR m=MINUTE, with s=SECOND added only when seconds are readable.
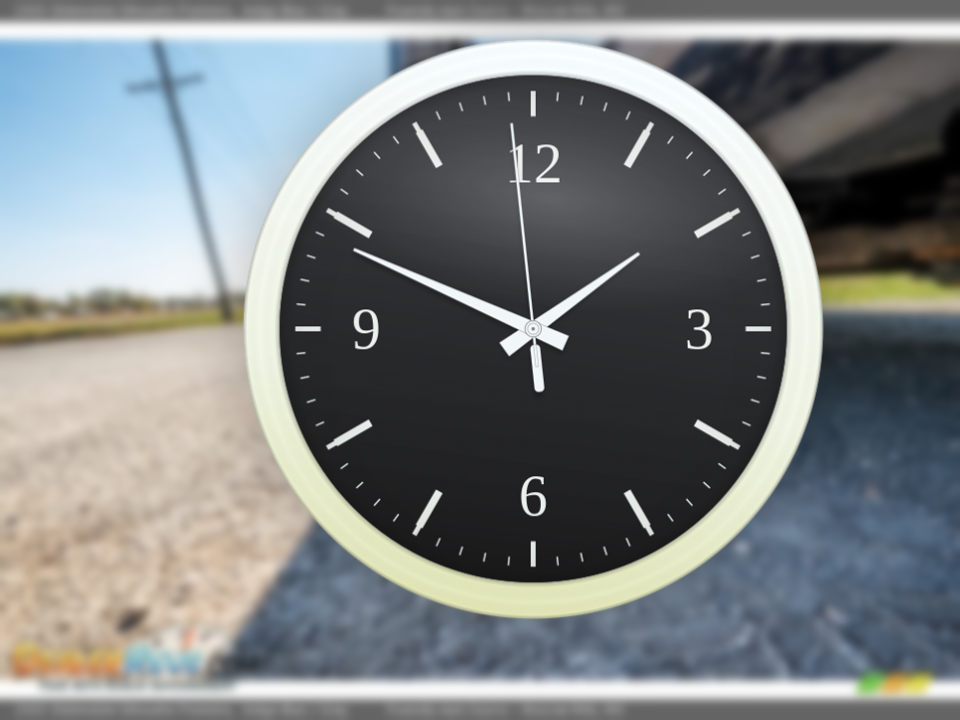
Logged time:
h=1 m=48 s=59
